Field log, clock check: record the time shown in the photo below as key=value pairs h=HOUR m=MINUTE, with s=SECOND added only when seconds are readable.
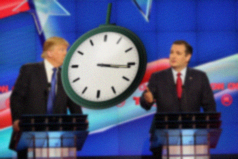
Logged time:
h=3 m=16
